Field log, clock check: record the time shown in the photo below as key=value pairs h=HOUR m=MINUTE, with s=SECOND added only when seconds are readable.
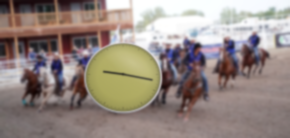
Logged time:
h=9 m=17
